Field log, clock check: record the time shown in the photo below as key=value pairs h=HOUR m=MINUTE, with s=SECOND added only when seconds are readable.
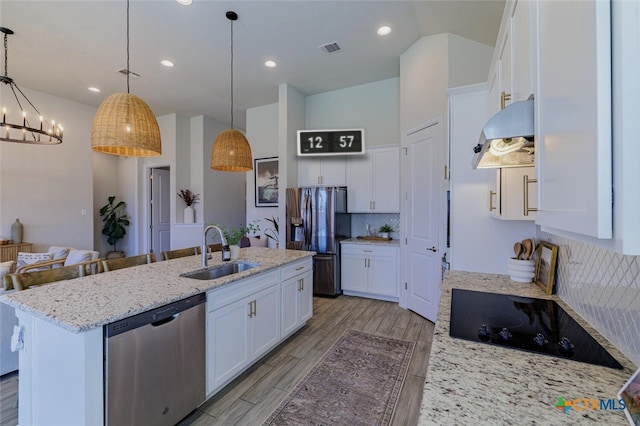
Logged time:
h=12 m=57
